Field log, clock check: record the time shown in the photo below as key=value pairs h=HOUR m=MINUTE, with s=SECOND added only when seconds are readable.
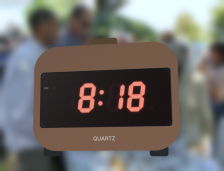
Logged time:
h=8 m=18
